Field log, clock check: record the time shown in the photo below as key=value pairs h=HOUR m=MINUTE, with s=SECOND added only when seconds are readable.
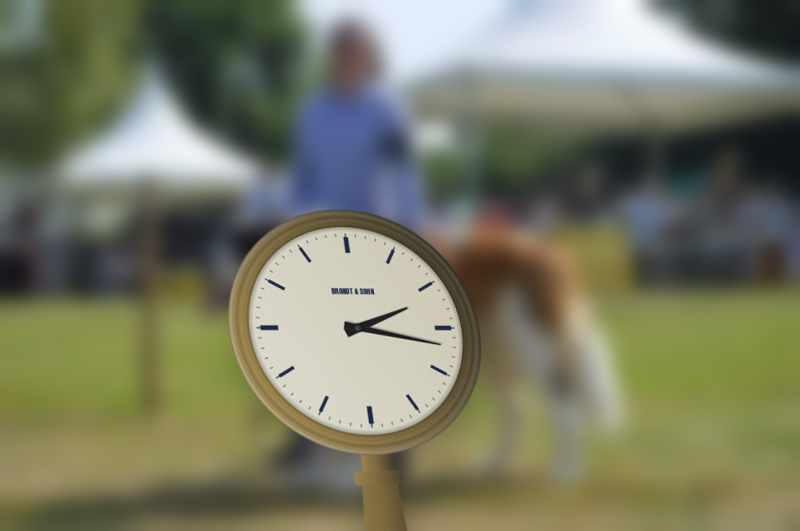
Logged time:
h=2 m=17
